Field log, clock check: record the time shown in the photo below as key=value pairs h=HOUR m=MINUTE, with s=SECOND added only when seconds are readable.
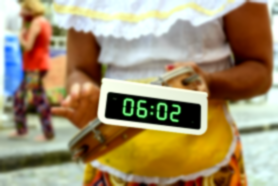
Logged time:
h=6 m=2
